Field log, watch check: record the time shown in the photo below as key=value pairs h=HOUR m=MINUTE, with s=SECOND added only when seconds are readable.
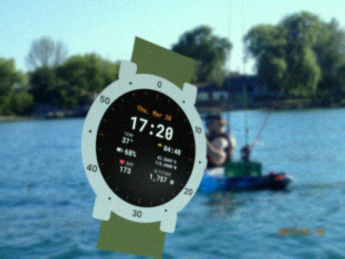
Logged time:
h=17 m=20
